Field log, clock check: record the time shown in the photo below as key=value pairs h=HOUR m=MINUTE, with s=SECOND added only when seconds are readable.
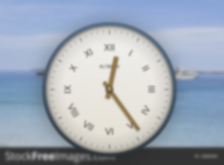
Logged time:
h=12 m=24
